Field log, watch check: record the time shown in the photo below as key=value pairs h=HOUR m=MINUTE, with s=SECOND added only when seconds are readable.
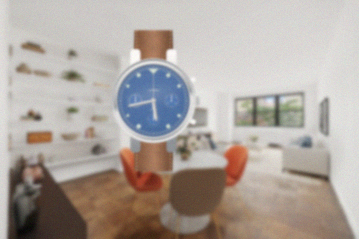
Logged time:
h=5 m=43
